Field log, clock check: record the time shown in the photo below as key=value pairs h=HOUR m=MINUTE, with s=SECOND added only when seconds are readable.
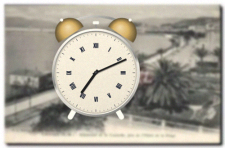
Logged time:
h=7 m=11
